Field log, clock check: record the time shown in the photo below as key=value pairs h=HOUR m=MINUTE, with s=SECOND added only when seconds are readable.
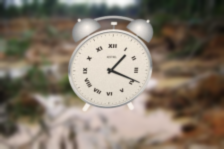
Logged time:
h=1 m=19
